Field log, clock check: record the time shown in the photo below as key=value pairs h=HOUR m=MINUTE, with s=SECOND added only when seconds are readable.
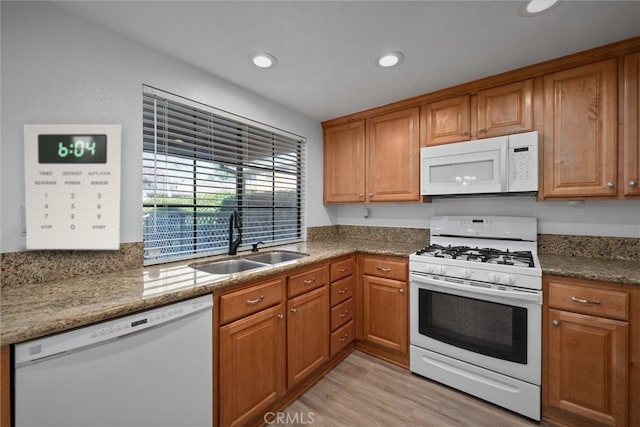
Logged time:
h=6 m=4
